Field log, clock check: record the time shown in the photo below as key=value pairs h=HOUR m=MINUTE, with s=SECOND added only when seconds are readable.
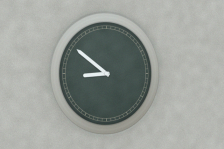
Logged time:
h=8 m=51
